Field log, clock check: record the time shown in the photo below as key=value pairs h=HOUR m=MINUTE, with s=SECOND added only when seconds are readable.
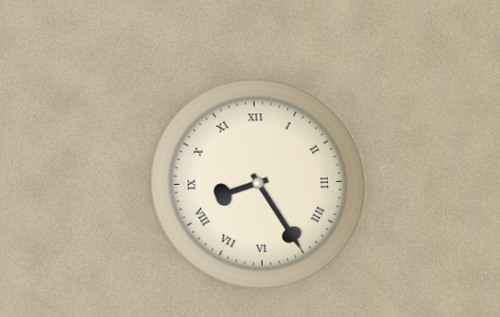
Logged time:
h=8 m=25
